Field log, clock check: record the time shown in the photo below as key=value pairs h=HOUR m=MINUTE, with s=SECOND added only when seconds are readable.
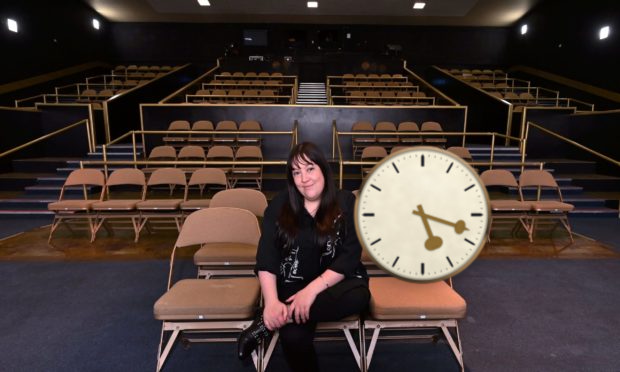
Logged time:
h=5 m=18
